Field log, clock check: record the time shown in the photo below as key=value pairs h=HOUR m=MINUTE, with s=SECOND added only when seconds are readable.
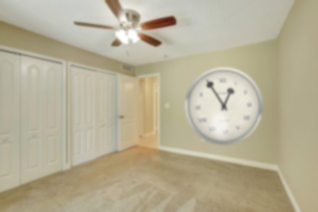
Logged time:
h=12 m=55
